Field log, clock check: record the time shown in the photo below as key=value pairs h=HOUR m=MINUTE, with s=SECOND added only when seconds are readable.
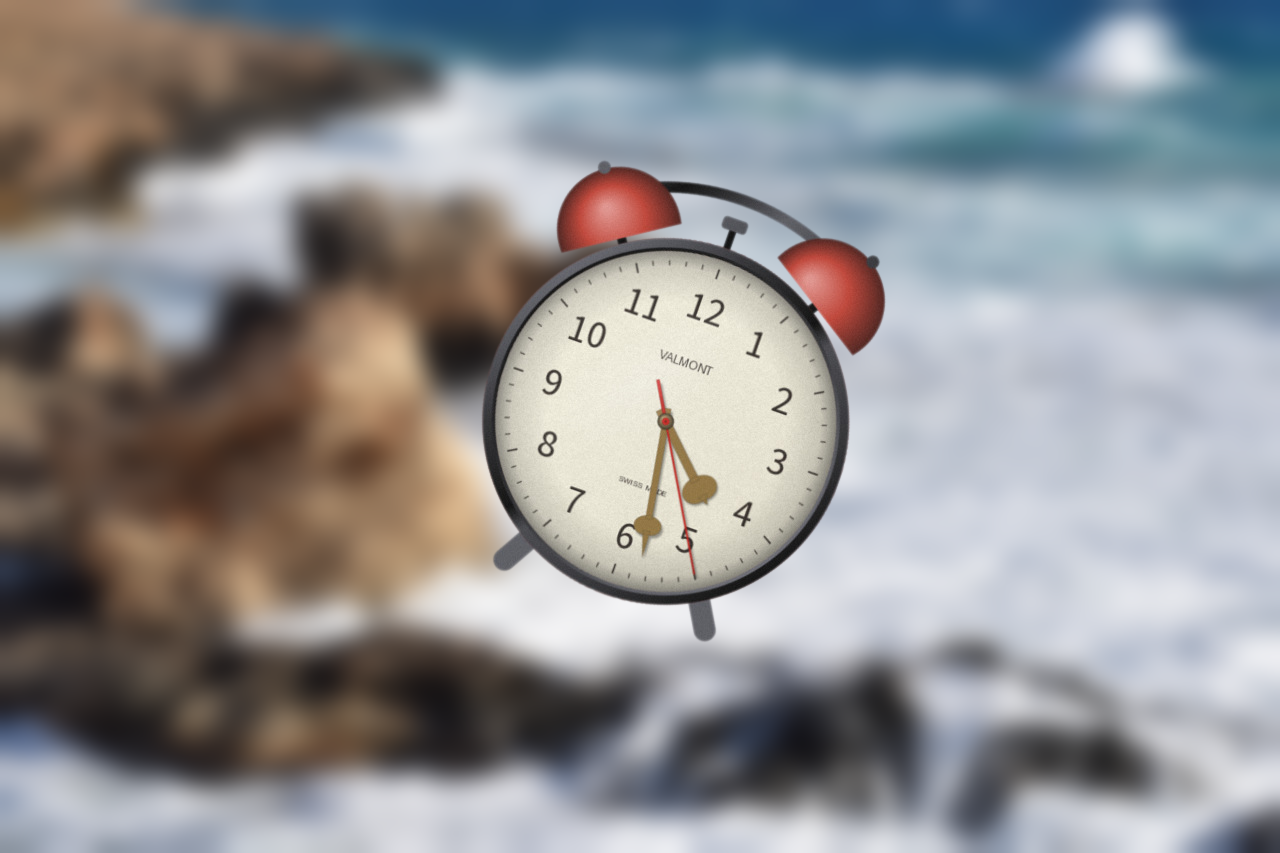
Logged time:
h=4 m=28 s=25
